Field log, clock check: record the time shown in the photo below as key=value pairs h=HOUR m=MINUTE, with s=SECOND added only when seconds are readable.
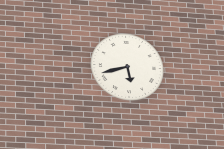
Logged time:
h=5 m=42
